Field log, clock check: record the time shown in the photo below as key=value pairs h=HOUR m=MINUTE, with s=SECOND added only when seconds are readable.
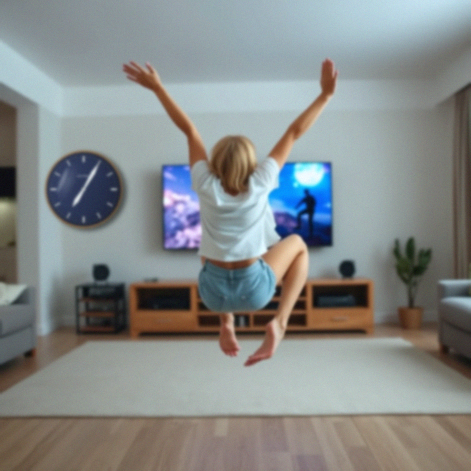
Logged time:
h=7 m=5
